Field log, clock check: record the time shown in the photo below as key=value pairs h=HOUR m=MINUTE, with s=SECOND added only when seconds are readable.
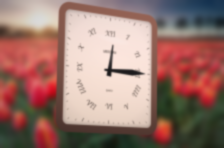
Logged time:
h=12 m=15
